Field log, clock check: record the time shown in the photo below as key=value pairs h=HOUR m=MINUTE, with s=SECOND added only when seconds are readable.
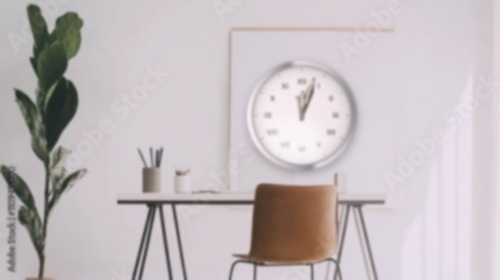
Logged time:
h=12 m=3
